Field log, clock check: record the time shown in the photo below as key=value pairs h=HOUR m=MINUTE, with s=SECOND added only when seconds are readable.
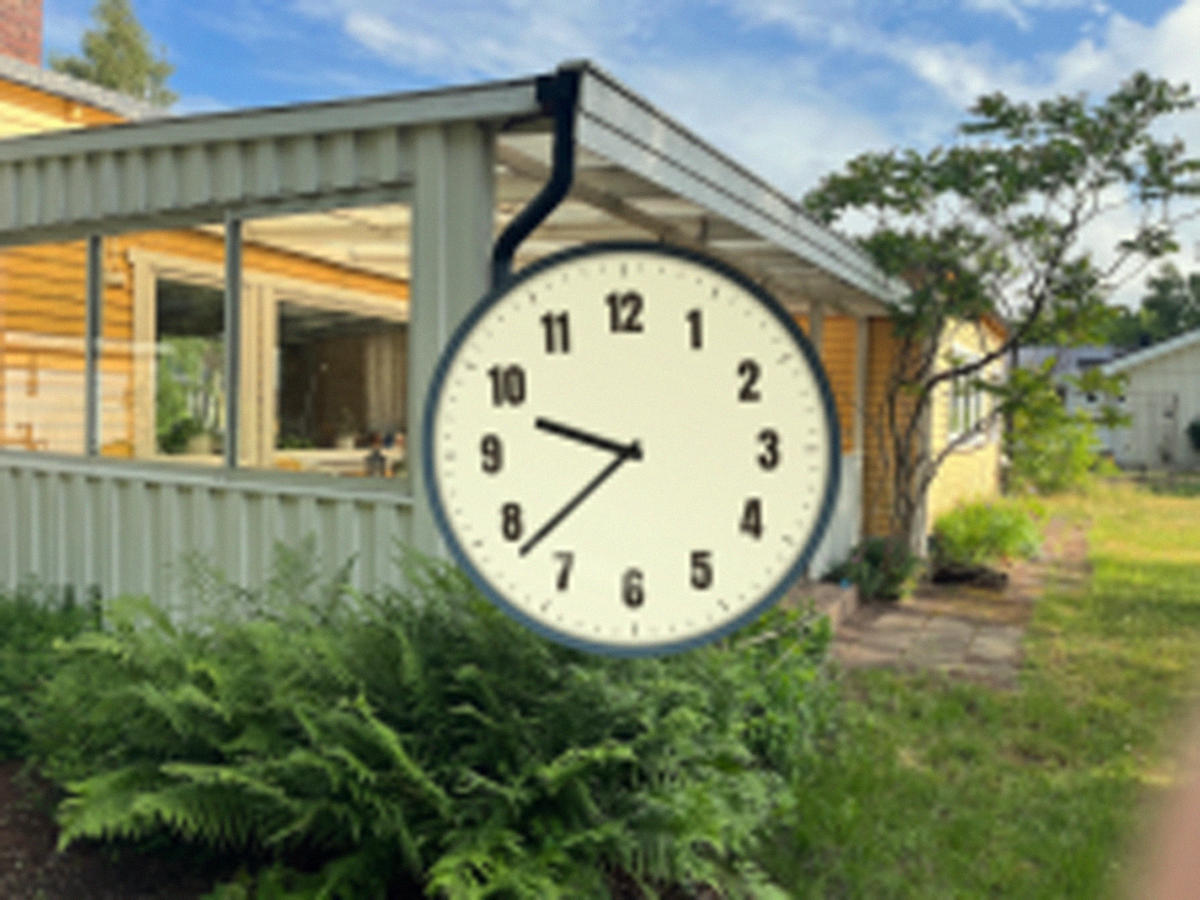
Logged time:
h=9 m=38
